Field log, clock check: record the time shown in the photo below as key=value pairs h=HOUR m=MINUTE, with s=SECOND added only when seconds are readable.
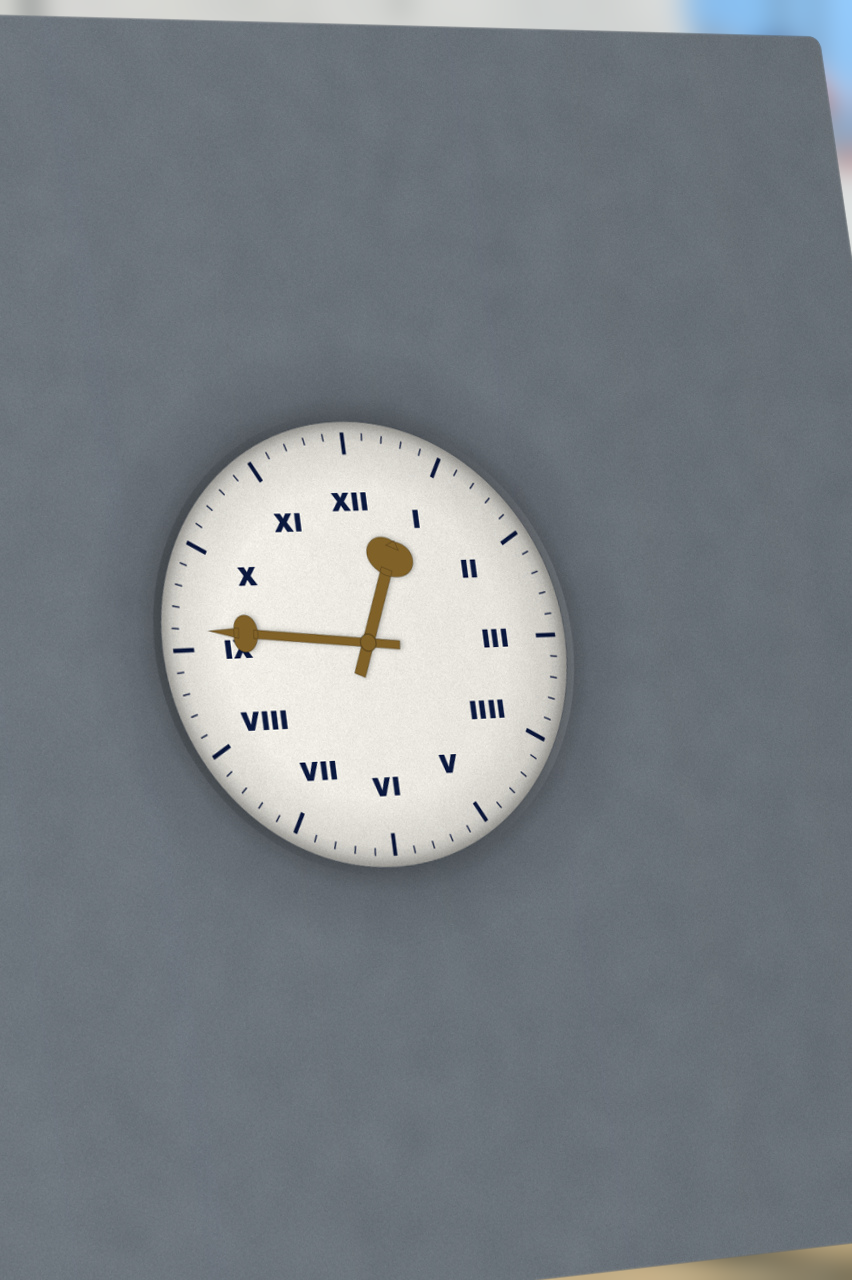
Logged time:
h=12 m=46
